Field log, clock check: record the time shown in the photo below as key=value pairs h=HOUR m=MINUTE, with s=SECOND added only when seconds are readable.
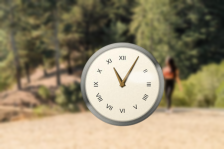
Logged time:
h=11 m=5
